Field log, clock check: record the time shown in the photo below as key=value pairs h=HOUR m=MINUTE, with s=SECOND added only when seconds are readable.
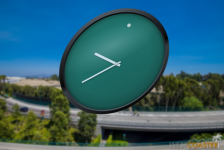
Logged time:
h=9 m=39
